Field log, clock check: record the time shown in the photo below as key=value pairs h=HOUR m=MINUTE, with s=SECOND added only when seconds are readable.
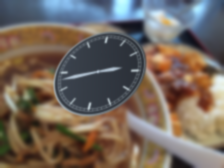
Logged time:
h=2 m=43
